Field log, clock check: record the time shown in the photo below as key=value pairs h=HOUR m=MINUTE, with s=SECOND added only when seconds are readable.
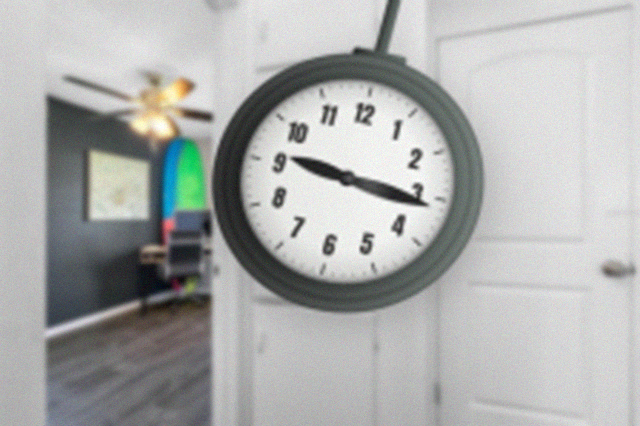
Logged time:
h=9 m=16
